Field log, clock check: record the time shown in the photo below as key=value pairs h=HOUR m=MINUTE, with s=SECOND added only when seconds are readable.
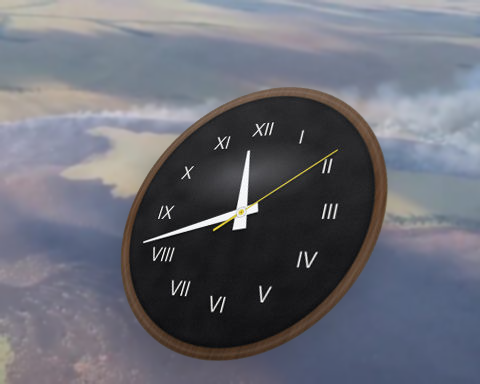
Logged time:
h=11 m=42 s=9
